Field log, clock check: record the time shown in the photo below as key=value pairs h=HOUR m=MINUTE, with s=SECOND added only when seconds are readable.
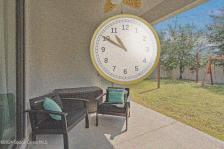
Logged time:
h=10 m=50
